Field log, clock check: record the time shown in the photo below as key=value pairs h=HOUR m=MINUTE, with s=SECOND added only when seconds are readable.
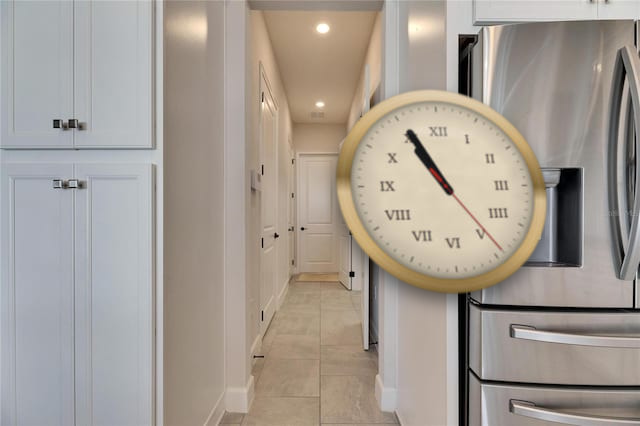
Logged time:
h=10 m=55 s=24
